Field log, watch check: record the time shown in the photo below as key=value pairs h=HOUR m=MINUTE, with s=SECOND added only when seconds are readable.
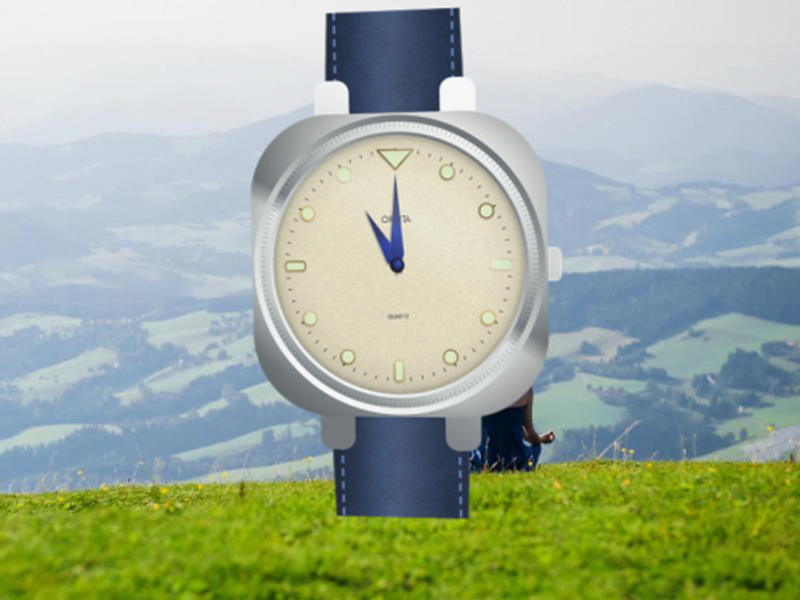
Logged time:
h=11 m=0
